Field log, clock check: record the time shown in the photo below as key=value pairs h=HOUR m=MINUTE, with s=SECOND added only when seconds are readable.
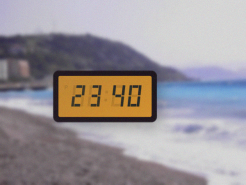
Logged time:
h=23 m=40
